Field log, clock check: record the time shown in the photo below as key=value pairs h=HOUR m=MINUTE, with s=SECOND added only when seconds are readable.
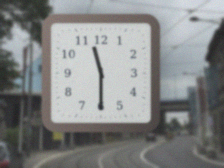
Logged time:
h=11 m=30
